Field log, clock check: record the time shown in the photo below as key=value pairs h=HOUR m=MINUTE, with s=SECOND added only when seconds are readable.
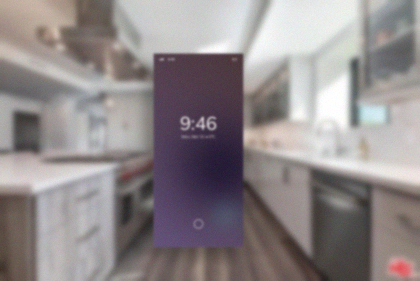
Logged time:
h=9 m=46
